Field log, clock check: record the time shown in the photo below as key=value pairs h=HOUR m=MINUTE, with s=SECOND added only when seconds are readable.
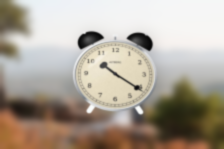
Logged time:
h=10 m=21
